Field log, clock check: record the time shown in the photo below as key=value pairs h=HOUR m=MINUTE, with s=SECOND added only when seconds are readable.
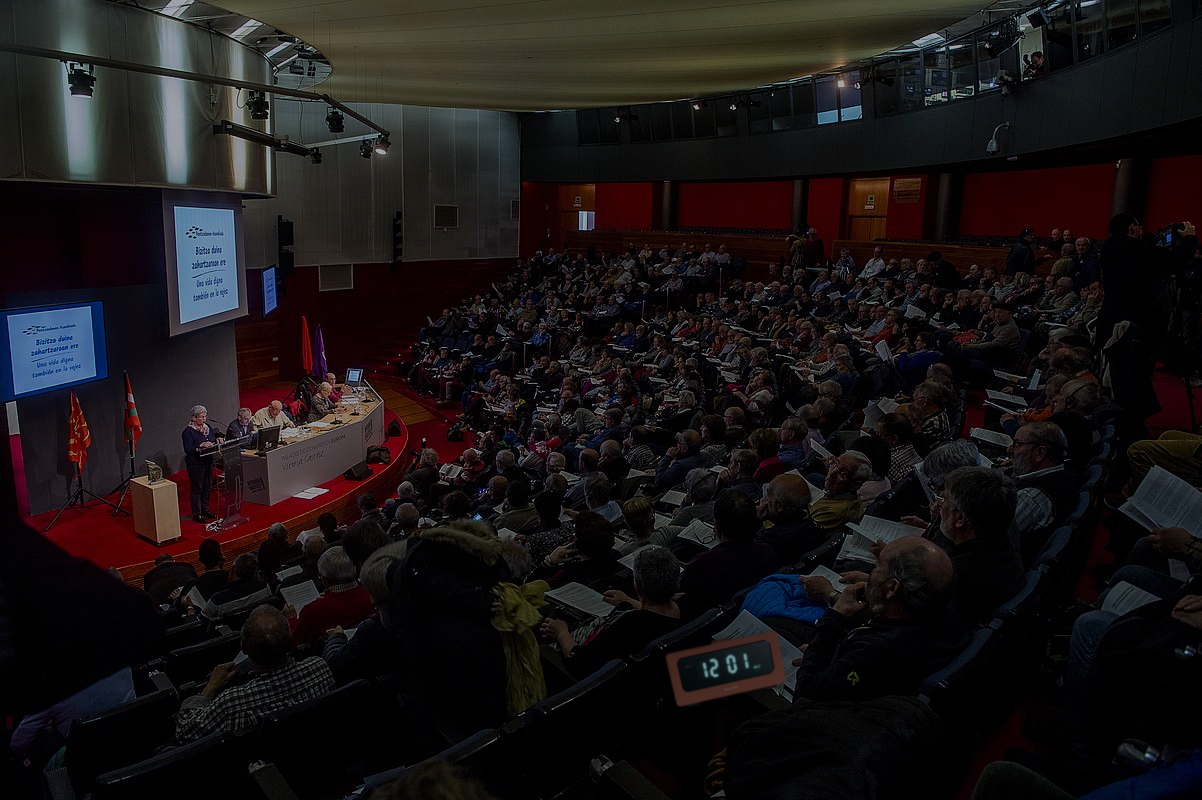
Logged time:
h=12 m=1
